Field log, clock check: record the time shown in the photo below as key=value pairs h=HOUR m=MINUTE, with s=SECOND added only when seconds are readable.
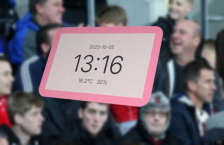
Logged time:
h=13 m=16
